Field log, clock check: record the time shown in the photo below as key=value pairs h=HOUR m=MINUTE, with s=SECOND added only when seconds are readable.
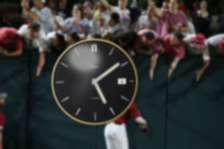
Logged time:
h=5 m=9
